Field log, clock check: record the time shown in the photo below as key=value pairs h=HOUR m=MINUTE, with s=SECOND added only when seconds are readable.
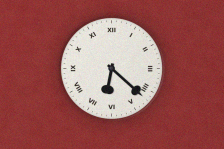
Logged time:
h=6 m=22
